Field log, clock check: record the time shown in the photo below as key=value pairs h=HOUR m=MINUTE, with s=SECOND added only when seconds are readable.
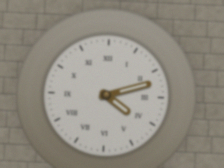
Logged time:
h=4 m=12
